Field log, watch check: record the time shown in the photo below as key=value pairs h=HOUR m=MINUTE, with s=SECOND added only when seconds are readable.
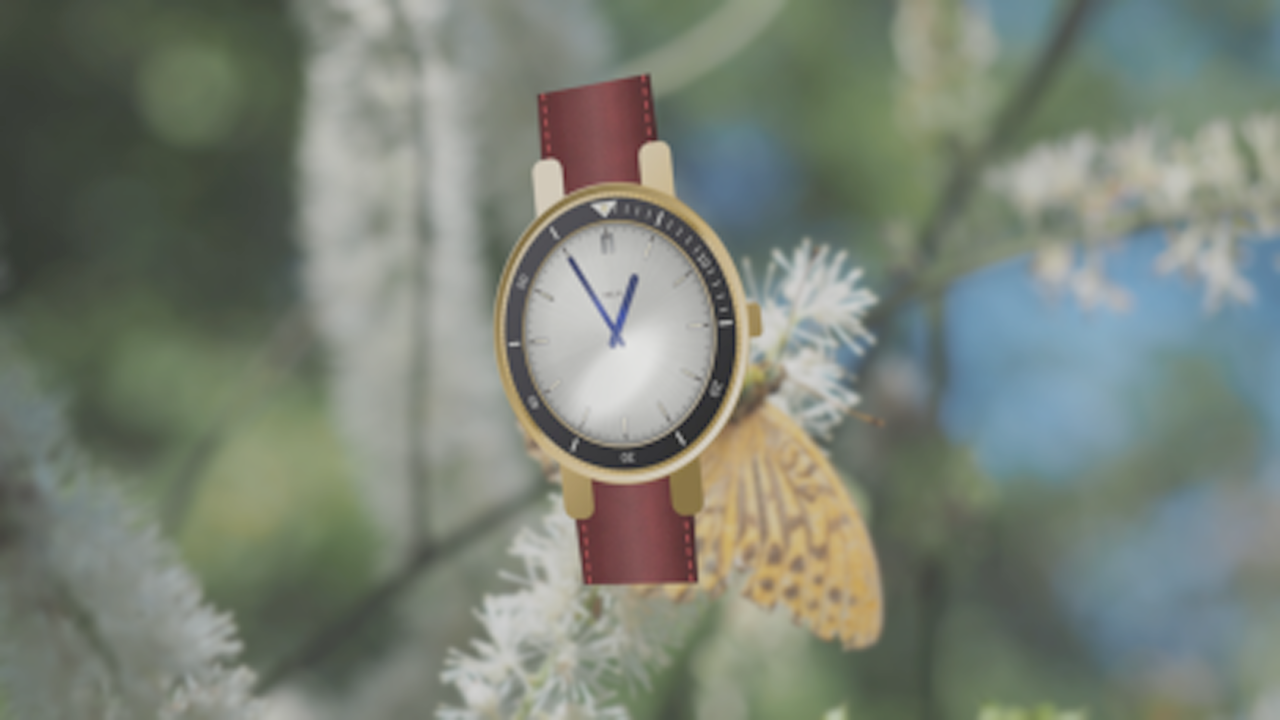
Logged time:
h=12 m=55
